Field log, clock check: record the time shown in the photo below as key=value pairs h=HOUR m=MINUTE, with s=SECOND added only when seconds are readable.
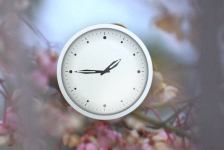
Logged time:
h=1 m=45
